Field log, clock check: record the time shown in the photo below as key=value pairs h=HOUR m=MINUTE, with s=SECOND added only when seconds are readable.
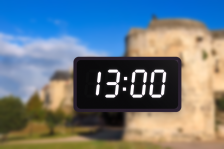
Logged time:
h=13 m=0
